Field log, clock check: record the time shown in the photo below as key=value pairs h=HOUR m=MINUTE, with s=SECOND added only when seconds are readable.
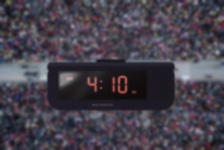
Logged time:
h=4 m=10
